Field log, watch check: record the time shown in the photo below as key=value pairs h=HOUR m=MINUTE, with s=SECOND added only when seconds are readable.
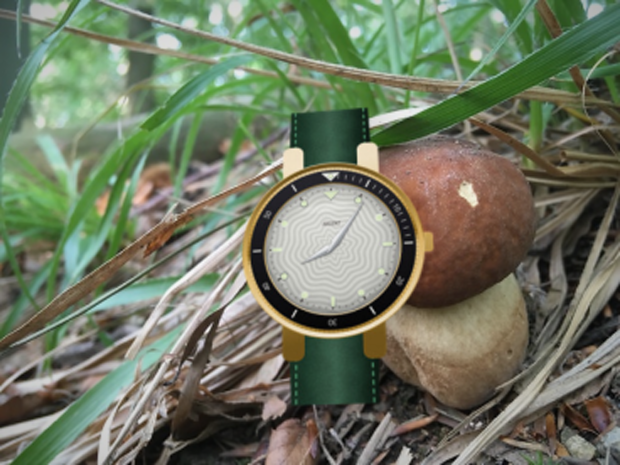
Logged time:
h=8 m=6
